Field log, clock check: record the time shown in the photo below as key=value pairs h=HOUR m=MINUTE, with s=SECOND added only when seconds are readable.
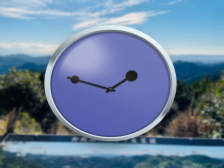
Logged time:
h=1 m=48
